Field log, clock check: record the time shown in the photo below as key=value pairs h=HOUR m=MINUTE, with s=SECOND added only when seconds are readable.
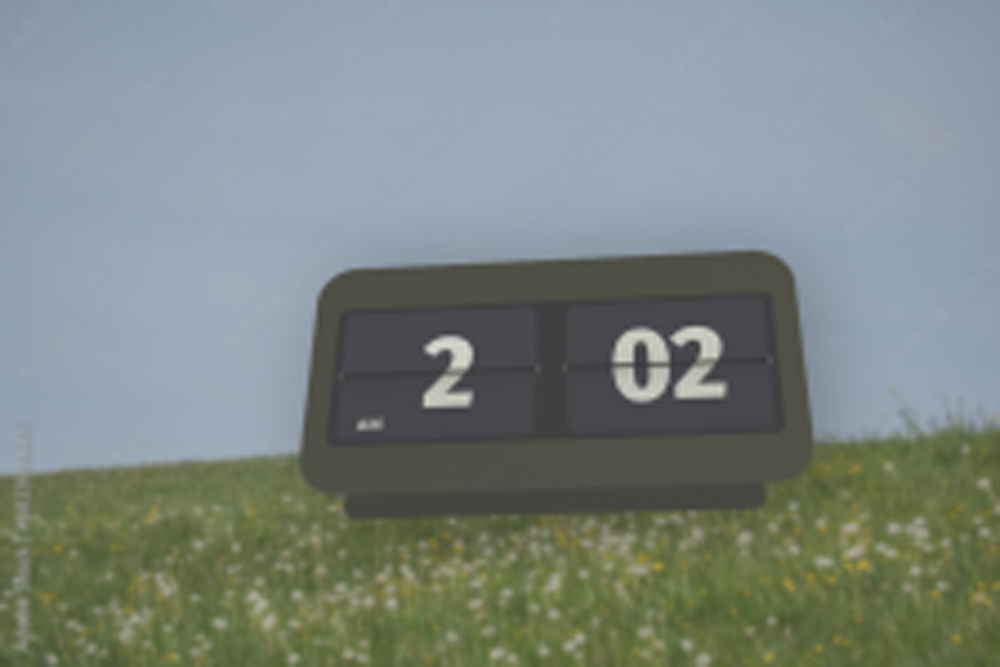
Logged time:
h=2 m=2
